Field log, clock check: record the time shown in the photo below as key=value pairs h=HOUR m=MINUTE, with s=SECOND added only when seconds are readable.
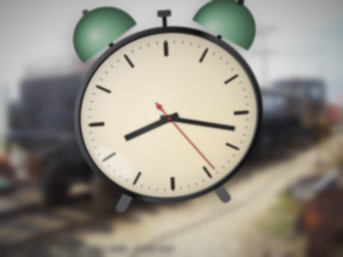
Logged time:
h=8 m=17 s=24
